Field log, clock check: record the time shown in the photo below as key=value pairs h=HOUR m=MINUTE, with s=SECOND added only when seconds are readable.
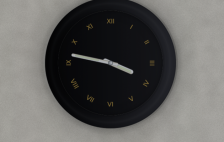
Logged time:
h=3 m=47
